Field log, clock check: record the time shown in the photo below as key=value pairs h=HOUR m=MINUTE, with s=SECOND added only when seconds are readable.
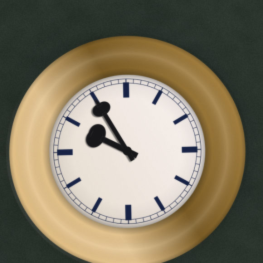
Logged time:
h=9 m=55
